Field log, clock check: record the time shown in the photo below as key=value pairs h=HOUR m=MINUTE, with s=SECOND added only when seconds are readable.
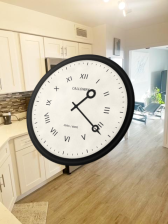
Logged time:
h=1 m=21
